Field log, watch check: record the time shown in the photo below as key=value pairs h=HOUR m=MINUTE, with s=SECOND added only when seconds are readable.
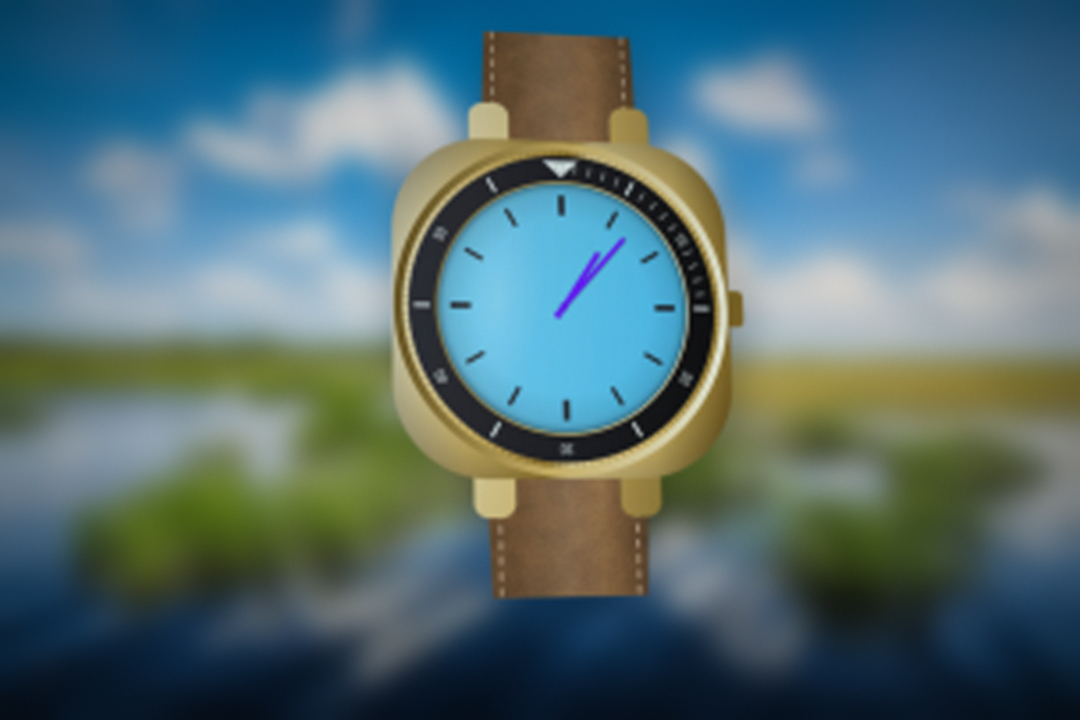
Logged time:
h=1 m=7
